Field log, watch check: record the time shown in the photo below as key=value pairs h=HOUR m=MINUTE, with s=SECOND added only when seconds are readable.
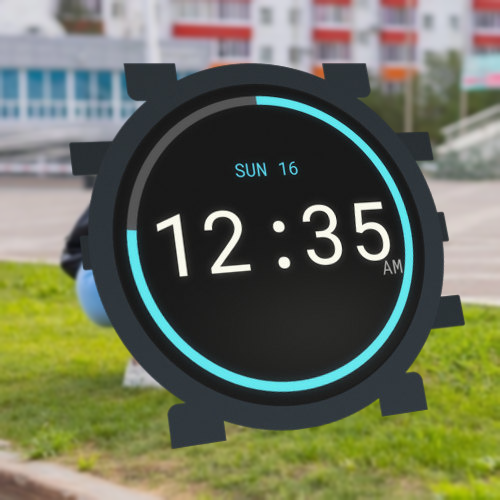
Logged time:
h=12 m=35
